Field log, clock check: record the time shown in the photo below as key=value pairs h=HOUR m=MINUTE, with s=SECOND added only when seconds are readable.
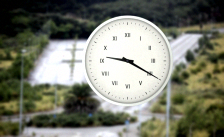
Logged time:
h=9 m=20
